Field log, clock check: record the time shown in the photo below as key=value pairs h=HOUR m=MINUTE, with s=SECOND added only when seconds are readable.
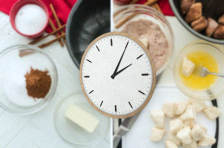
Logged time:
h=2 m=5
